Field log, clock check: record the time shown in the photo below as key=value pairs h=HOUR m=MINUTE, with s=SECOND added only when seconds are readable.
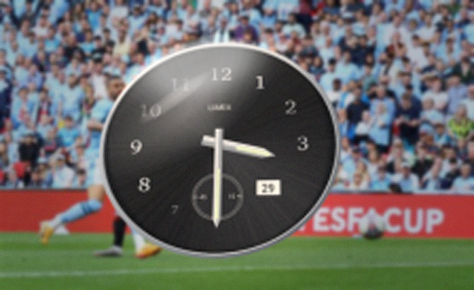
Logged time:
h=3 m=30
